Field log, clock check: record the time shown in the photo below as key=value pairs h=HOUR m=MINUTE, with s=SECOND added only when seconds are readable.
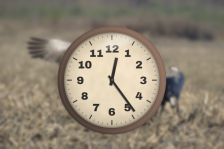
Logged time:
h=12 m=24
